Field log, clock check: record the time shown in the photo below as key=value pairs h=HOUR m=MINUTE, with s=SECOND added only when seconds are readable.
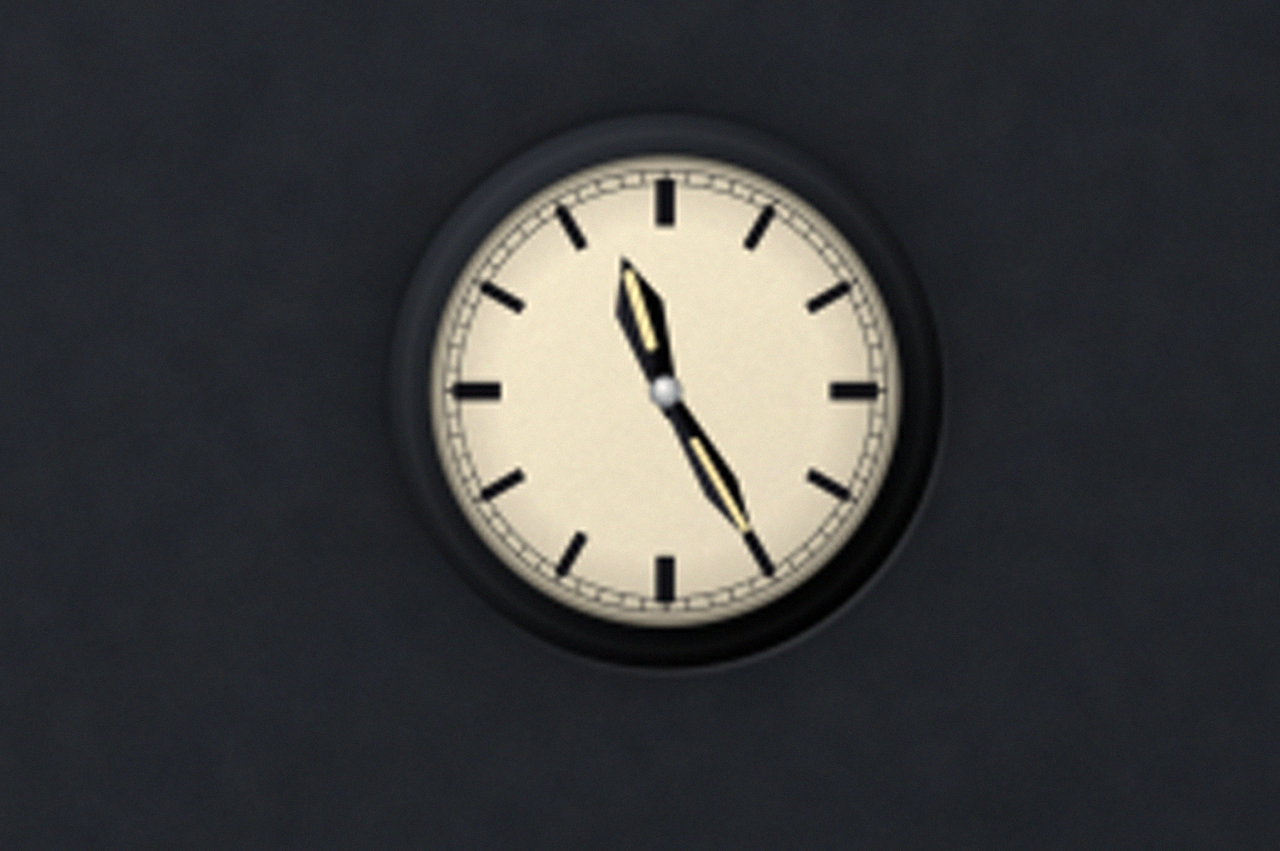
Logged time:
h=11 m=25
